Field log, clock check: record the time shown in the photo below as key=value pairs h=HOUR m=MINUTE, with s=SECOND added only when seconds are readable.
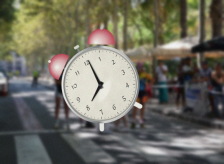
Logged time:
h=8 m=1
